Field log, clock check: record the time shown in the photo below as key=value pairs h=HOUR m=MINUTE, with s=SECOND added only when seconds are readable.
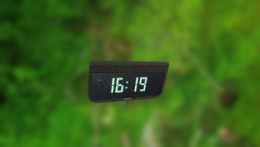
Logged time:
h=16 m=19
